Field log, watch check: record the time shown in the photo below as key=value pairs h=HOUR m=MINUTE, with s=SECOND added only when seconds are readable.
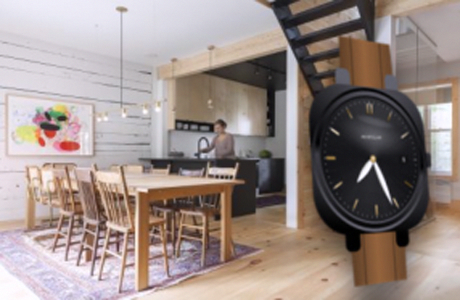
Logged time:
h=7 m=26
